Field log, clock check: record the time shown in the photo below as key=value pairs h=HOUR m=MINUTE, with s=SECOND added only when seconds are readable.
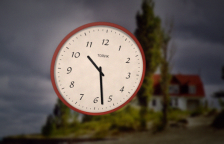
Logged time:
h=10 m=28
